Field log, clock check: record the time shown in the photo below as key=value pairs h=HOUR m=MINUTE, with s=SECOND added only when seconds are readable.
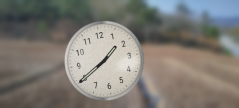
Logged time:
h=1 m=40
